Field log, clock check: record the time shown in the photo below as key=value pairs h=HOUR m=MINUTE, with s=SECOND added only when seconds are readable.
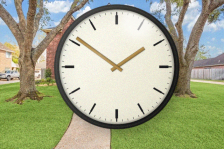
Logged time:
h=1 m=51
